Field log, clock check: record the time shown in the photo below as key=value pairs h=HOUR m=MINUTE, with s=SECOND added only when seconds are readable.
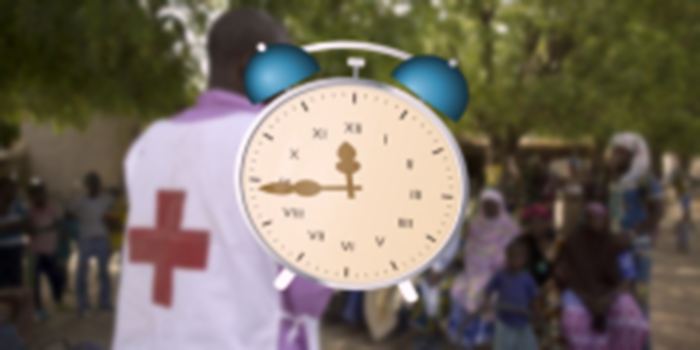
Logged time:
h=11 m=44
